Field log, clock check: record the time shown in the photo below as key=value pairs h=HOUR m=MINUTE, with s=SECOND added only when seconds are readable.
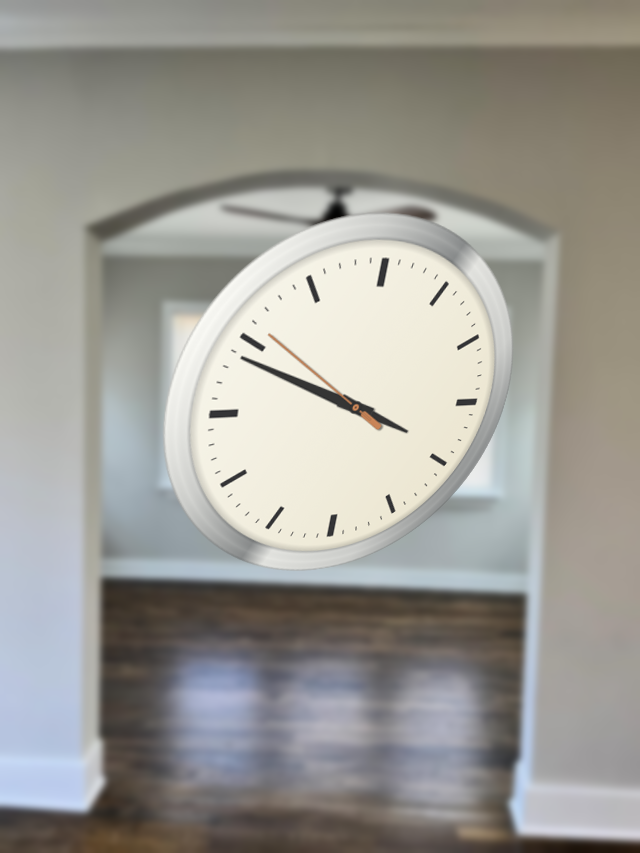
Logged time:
h=3 m=48 s=51
